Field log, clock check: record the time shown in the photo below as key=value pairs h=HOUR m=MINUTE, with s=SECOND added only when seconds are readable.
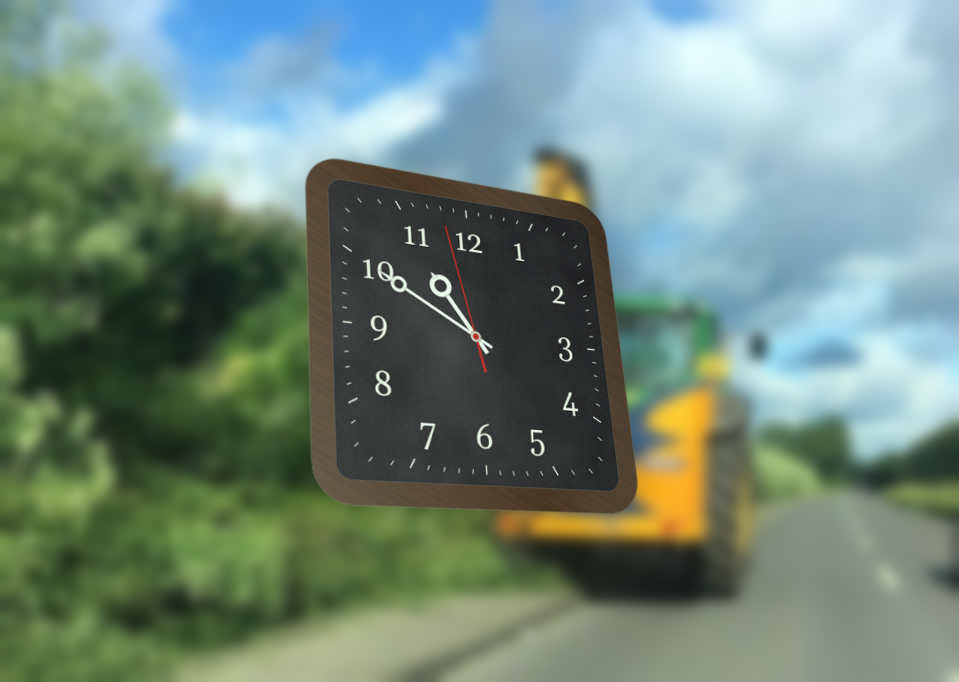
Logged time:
h=10 m=49 s=58
